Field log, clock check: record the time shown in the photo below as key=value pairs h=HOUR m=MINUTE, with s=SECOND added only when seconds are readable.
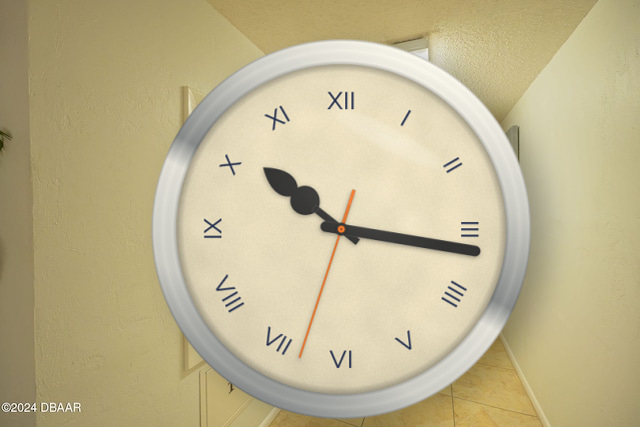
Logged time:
h=10 m=16 s=33
